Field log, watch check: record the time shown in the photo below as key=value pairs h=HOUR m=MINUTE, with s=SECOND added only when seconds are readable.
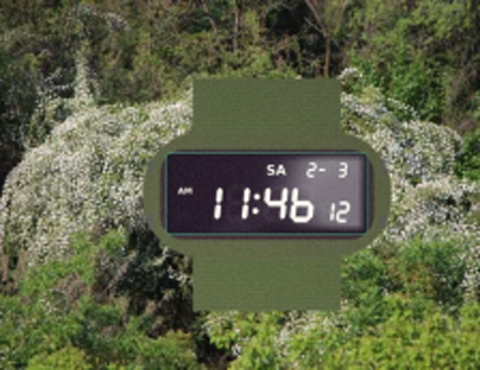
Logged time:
h=11 m=46 s=12
